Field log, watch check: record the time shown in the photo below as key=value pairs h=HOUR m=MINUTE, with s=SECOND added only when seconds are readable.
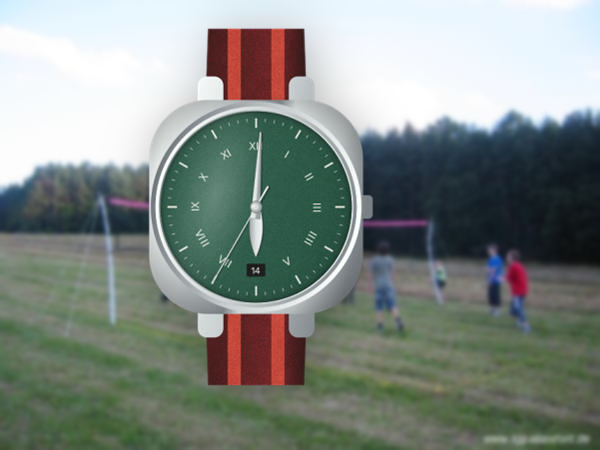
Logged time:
h=6 m=0 s=35
